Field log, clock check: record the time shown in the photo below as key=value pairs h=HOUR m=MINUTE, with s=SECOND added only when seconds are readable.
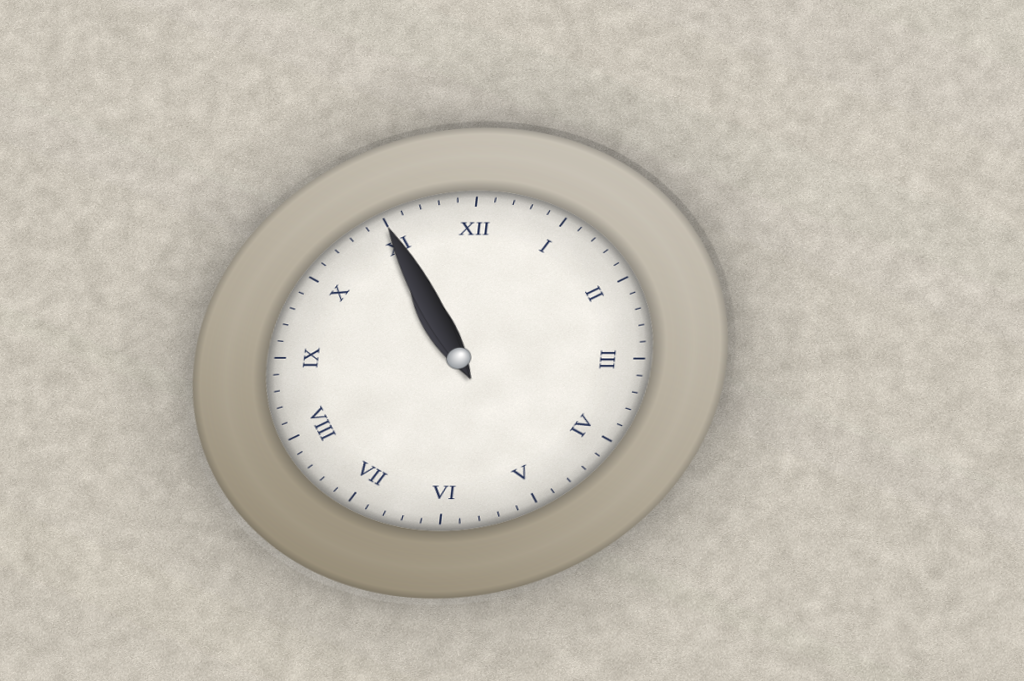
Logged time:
h=10 m=55
